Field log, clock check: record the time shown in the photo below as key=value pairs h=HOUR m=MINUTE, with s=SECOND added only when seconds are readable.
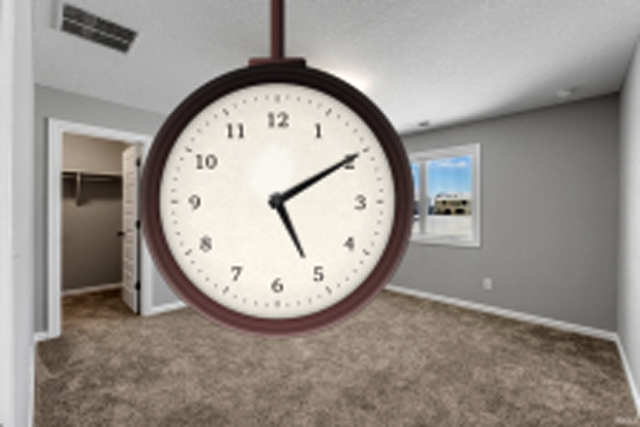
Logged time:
h=5 m=10
